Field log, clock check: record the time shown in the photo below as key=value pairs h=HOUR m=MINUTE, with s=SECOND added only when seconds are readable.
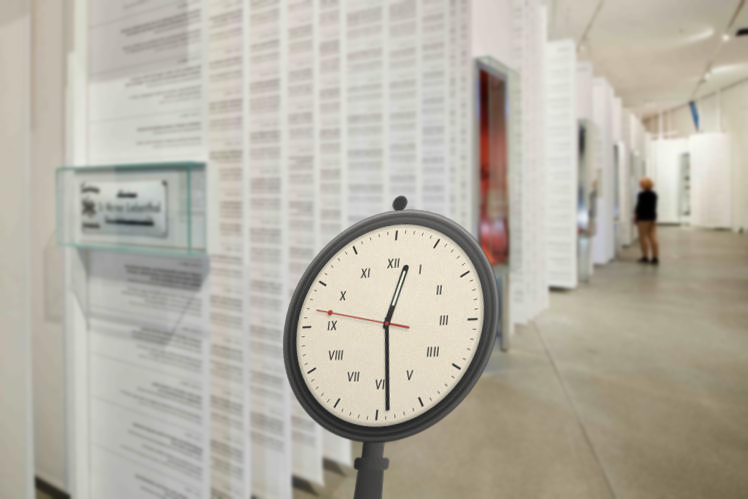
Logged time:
h=12 m=28 s=47
